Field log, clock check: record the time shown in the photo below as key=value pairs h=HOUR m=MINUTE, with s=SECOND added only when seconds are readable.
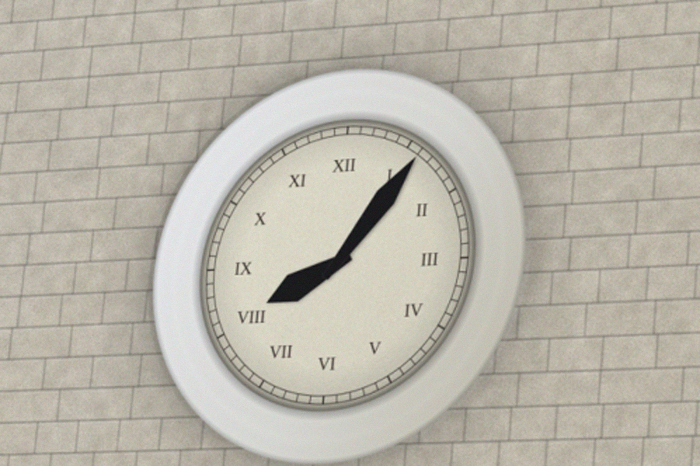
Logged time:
h=8 m=6
